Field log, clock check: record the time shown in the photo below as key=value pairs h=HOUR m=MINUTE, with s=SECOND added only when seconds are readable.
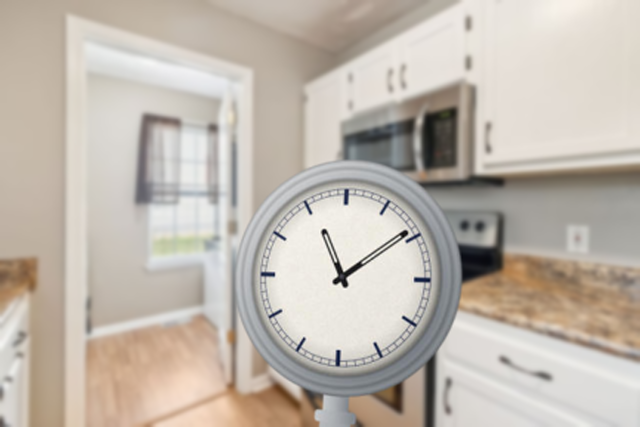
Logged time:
h=11 m=9
